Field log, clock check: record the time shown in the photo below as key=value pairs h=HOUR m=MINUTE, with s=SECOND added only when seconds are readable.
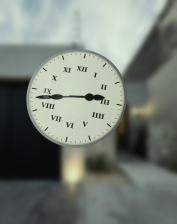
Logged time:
h=2 m=43
